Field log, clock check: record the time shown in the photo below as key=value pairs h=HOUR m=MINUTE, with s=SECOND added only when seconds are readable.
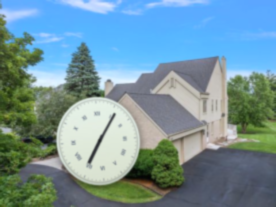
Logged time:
h=7 m=6
